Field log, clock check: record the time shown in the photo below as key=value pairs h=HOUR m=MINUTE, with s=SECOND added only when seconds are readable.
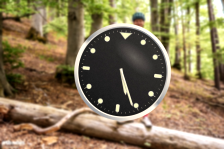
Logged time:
h=5 m=26
